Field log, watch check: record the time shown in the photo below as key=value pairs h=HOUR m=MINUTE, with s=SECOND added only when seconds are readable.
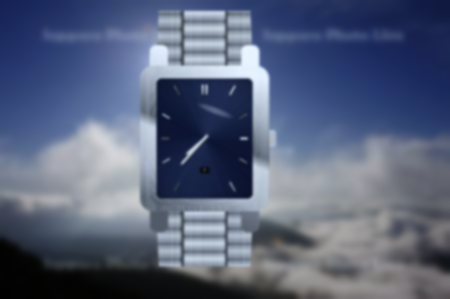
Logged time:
h=7 m=37
